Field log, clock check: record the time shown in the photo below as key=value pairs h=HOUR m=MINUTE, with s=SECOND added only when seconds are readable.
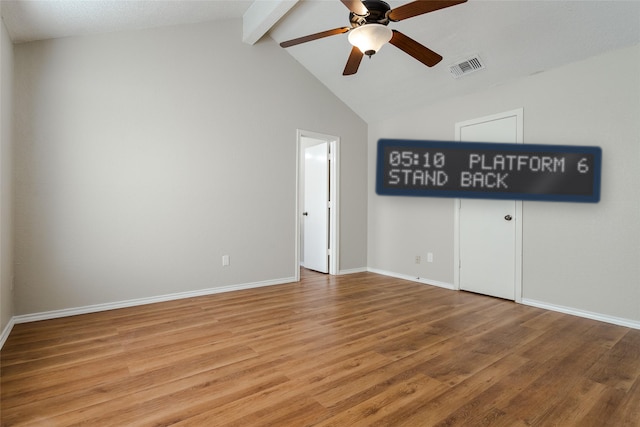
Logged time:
h=5 m=10
